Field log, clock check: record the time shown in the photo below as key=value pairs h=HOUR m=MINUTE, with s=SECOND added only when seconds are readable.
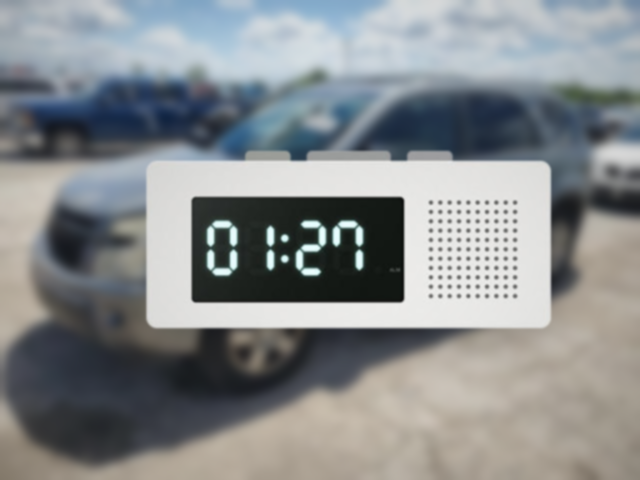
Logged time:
h=1 m=27
